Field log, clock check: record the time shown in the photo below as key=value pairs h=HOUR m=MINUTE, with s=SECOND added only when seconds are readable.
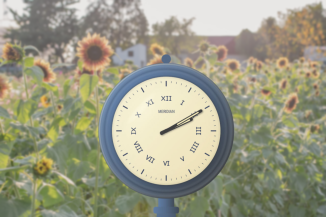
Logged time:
h=2 m=10
